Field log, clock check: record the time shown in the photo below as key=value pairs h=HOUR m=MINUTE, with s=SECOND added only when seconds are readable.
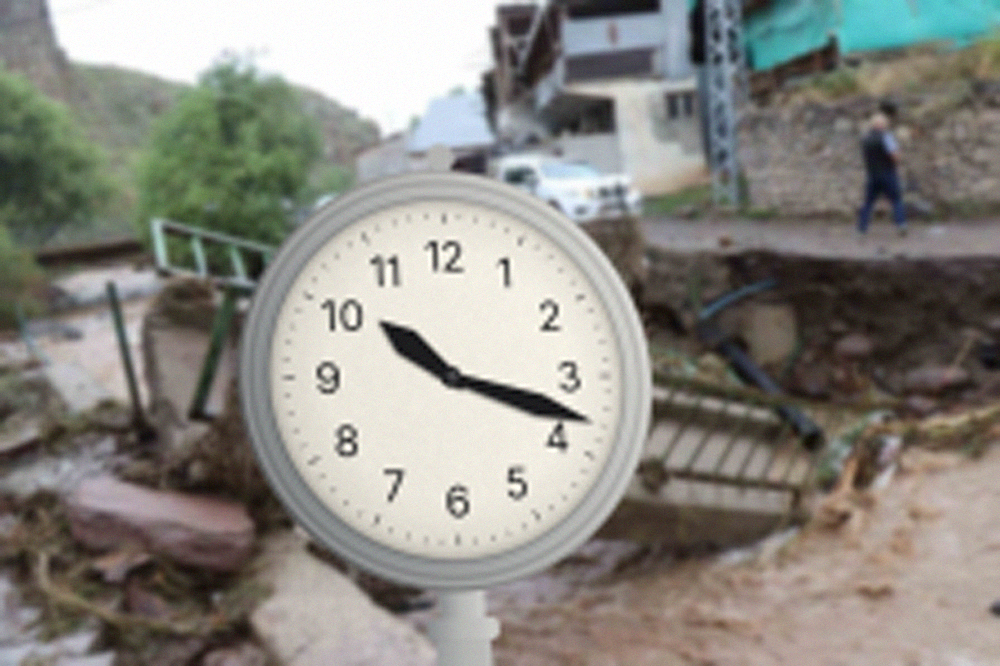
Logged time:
h=10 m=18
